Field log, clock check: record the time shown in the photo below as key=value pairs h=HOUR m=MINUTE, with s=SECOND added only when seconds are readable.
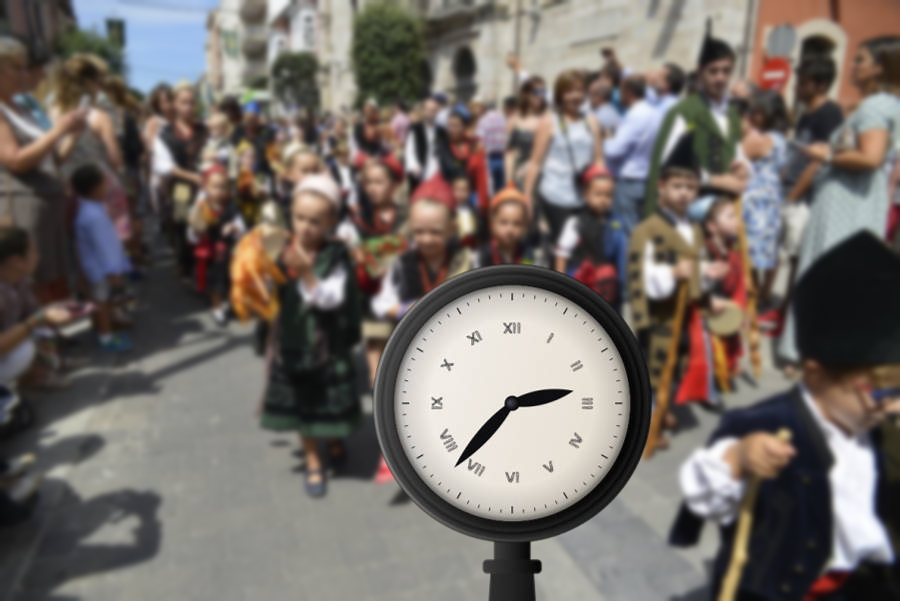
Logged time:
h=2 m=37
